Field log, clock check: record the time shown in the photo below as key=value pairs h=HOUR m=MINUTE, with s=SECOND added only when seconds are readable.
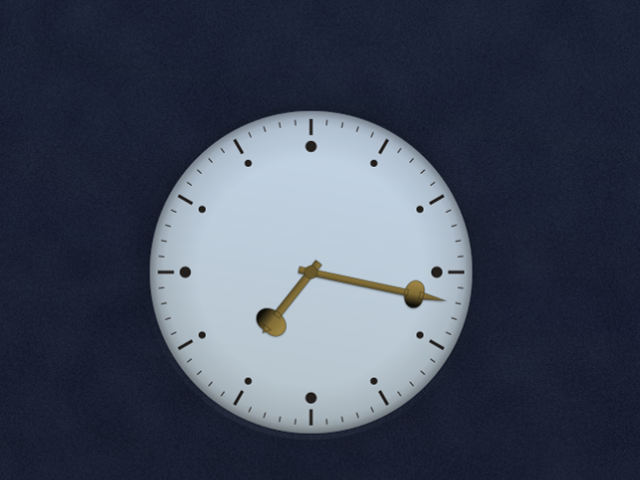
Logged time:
h=7 m=17
